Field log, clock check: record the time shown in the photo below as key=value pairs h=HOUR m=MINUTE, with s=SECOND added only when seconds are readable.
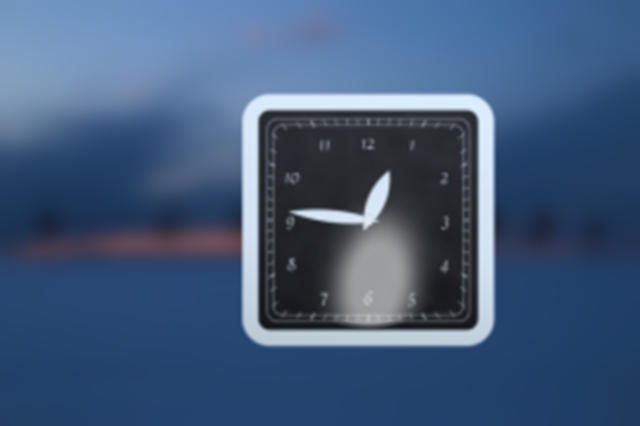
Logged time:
h=12 m=46
